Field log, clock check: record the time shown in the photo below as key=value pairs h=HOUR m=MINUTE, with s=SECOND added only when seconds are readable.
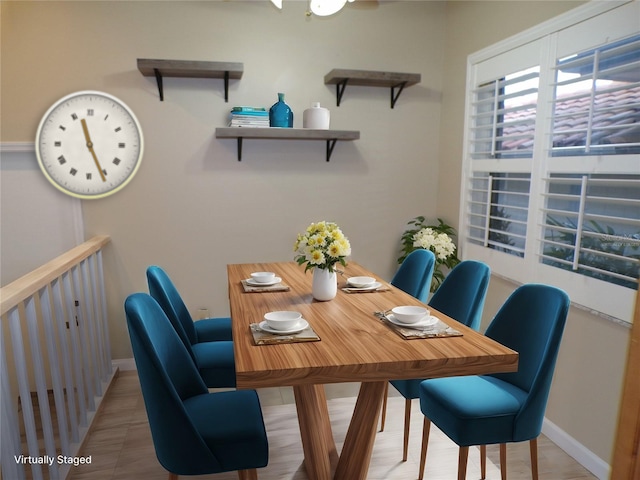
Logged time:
h=11 m=26
